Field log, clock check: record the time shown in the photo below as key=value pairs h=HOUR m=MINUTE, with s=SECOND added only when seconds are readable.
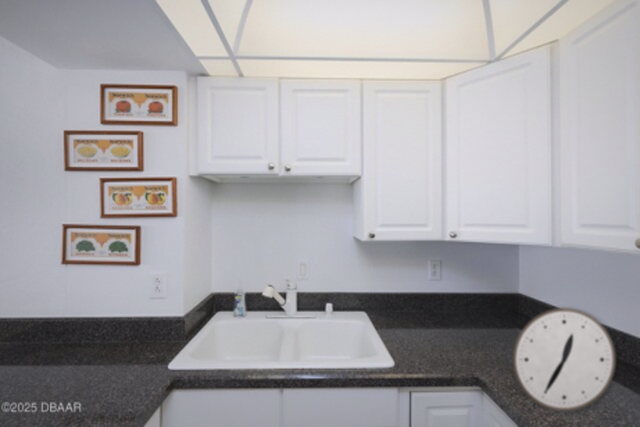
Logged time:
h=12 m=35
